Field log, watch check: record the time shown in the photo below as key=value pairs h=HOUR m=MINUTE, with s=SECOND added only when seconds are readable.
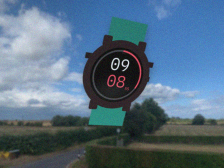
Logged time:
h=9 m=8
